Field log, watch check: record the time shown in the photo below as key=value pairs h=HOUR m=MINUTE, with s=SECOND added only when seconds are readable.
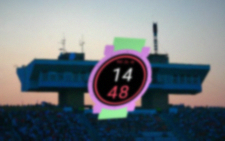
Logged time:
h=14 m=48
